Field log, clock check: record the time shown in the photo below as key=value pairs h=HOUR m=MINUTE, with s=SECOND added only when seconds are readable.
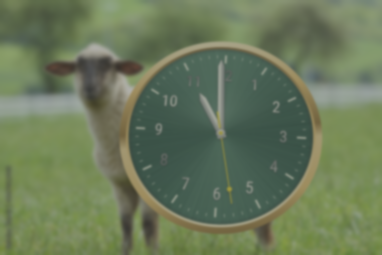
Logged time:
h=10 m=59 s=28
